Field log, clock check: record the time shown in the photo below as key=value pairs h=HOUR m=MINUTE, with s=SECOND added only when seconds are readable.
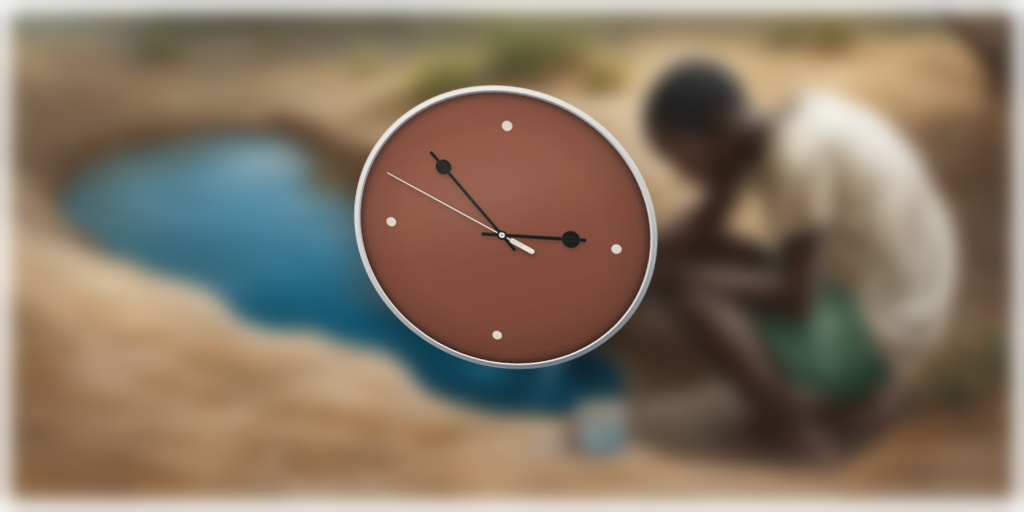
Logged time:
h=2 m=52 s=49
